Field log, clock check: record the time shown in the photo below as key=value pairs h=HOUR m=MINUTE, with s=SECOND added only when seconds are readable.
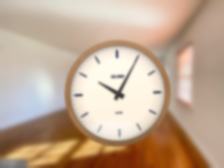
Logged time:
h=10 m=5
